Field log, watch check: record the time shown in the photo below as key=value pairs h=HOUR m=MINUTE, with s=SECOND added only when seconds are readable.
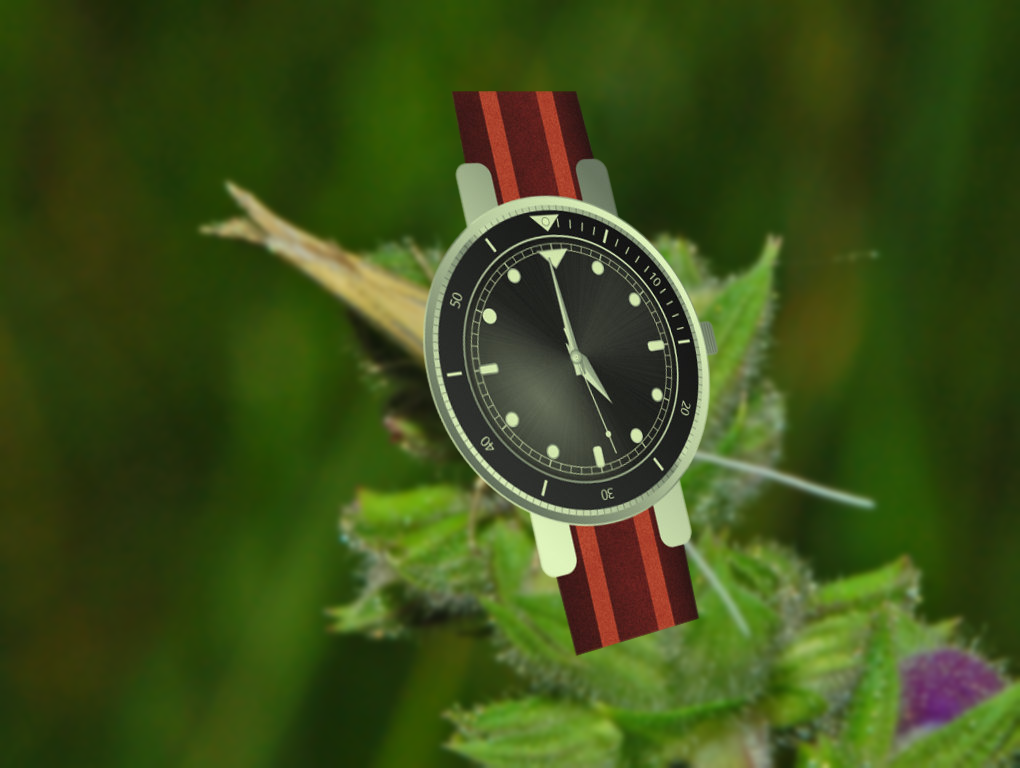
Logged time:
h=4 m=59 s=28
